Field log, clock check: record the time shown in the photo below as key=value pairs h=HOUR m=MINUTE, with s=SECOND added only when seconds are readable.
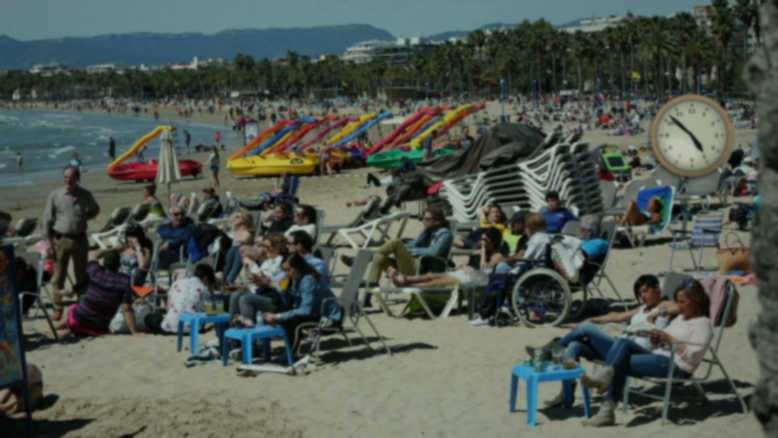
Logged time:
h=4 m=52
